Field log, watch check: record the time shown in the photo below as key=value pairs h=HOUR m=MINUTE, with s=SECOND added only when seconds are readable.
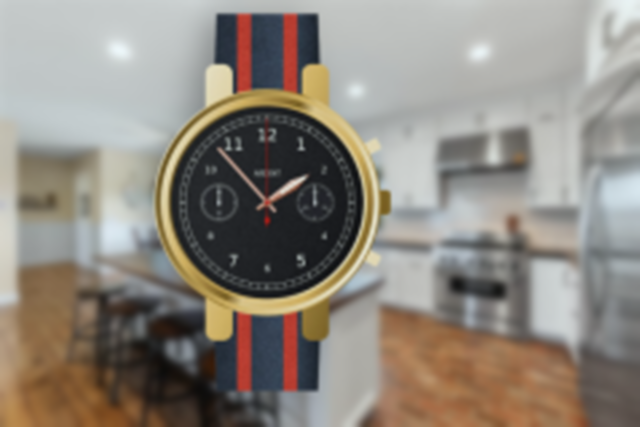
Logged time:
h=1 m=53
